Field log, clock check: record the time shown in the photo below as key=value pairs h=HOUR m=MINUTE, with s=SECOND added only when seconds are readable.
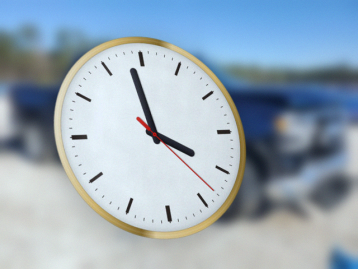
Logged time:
h=3 m=58 s=23
